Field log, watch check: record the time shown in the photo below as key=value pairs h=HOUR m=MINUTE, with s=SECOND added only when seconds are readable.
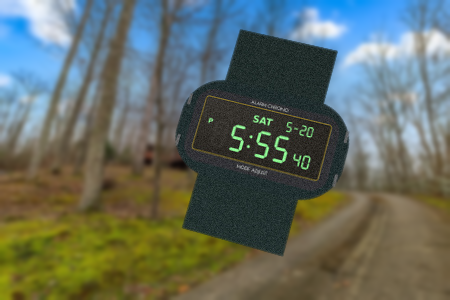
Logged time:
h=5 m=55 s=40
